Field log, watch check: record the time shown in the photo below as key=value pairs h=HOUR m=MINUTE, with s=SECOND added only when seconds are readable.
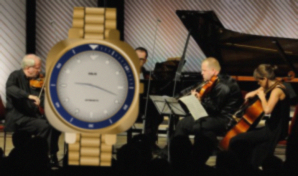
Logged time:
h=9 m=18
